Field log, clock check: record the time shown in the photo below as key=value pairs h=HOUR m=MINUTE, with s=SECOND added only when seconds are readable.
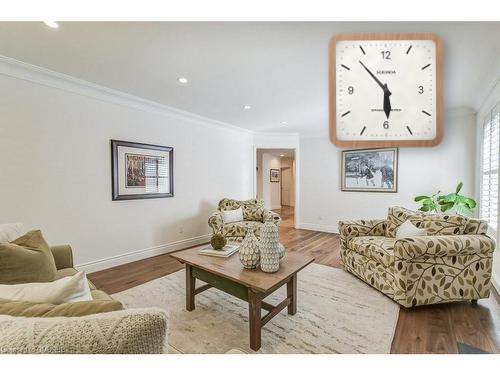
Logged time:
h=5 m=53
